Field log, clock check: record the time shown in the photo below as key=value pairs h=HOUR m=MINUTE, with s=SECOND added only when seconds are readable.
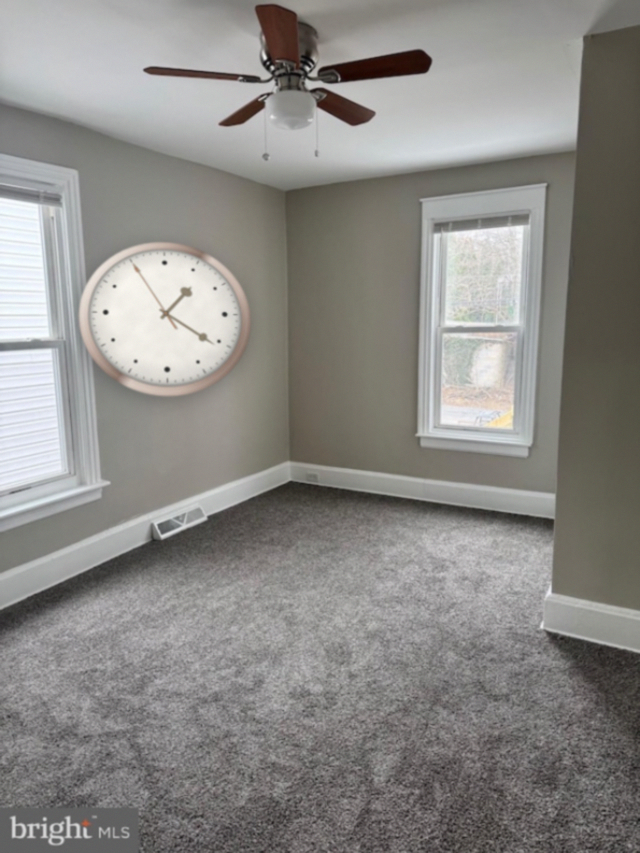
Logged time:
h=1 m=20 s=55
